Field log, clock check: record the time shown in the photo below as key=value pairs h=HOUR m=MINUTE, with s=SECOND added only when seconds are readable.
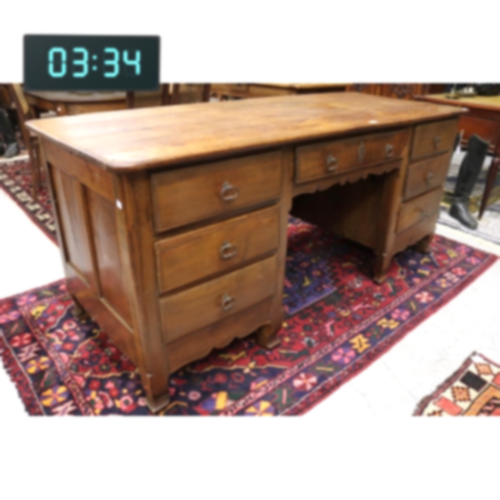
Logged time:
h=3 m=34
